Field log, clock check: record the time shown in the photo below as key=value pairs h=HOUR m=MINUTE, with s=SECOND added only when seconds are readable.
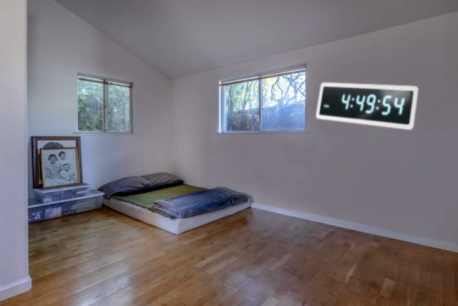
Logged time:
h=4 m=49 s=54
